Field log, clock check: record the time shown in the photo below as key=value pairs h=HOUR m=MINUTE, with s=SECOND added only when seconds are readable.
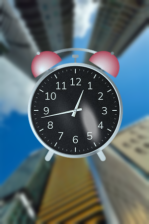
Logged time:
h=12 m=43
